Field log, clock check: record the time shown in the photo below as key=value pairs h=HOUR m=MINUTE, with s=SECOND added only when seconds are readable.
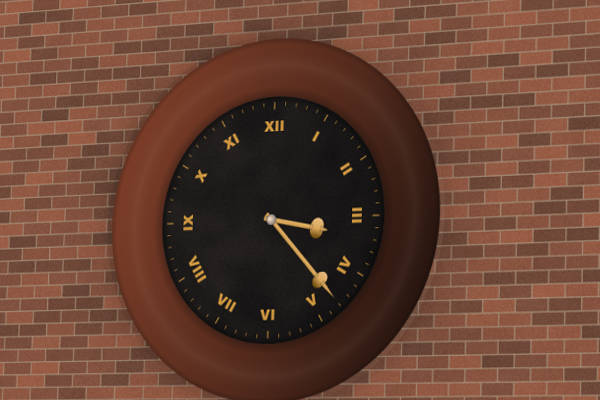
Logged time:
h=3 m=23
